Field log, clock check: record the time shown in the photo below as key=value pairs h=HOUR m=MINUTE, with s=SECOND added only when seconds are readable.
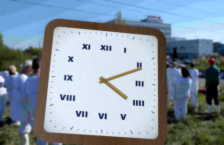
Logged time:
h=4 m=11
